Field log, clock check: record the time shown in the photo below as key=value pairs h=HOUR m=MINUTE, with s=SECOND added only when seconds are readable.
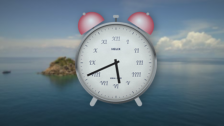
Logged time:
h=5 m=41
